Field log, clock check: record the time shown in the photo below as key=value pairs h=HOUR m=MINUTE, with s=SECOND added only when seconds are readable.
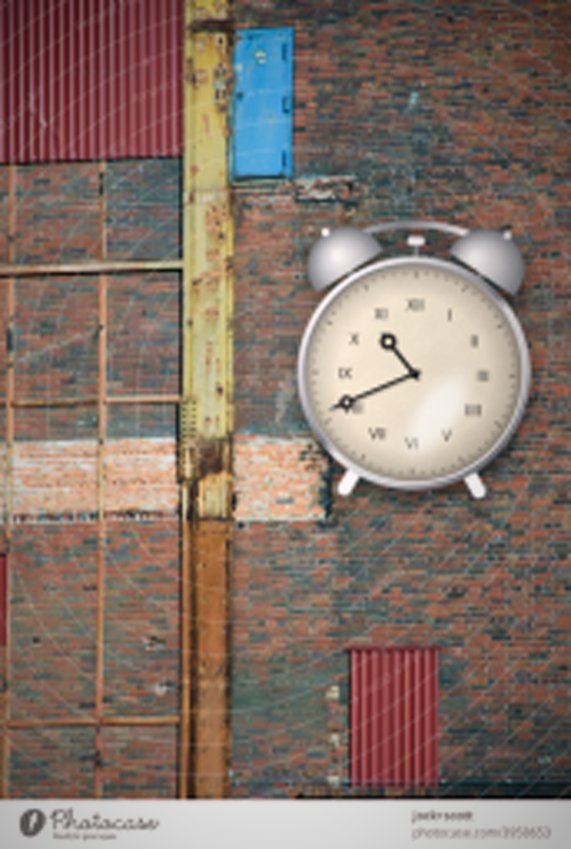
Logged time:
h=10 m=41
